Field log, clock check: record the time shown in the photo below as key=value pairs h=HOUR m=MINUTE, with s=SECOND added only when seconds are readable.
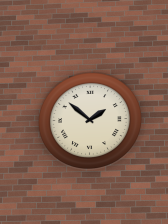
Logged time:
h=1 m=52
